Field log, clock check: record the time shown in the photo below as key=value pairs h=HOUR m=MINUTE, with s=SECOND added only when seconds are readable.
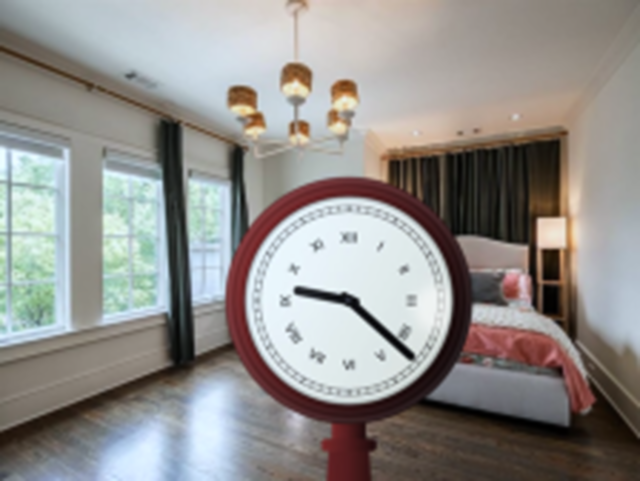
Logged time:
h=9 m=22
